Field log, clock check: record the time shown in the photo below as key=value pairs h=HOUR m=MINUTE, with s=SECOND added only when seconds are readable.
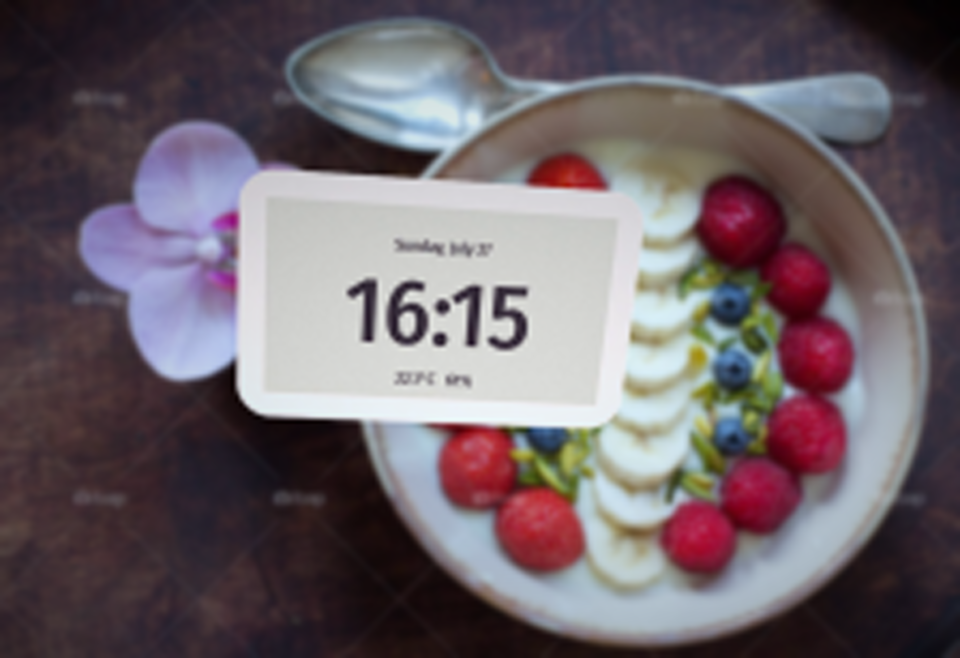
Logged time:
h=16 m=15
